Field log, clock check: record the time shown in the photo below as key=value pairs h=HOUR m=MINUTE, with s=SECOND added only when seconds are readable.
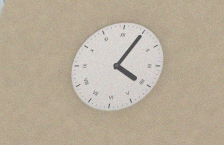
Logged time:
h=4 m=5
